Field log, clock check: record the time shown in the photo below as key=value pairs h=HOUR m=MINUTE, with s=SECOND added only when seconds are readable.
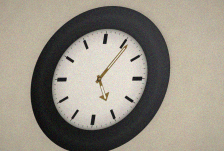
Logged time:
h=5 m=6
